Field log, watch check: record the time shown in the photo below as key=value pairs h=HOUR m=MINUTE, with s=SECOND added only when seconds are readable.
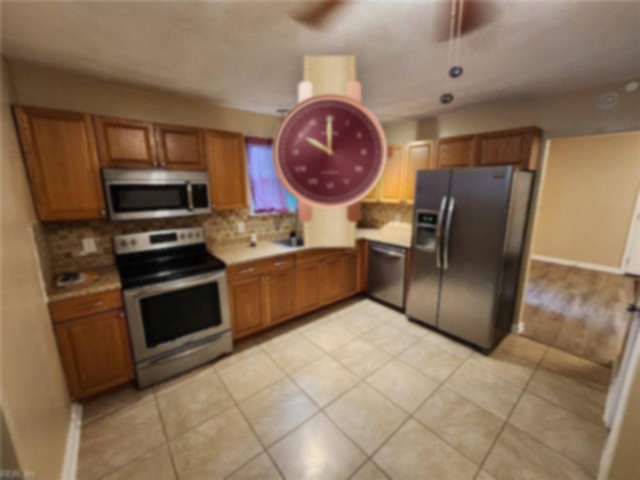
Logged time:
h=10 m=0
